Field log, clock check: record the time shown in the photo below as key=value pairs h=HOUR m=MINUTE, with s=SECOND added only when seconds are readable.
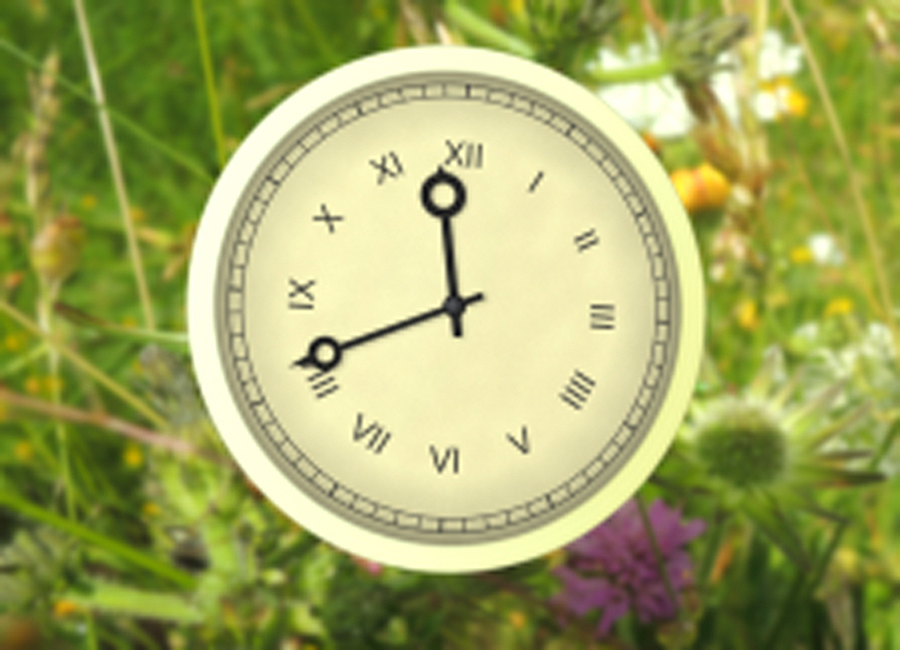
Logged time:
h=11 m=41
